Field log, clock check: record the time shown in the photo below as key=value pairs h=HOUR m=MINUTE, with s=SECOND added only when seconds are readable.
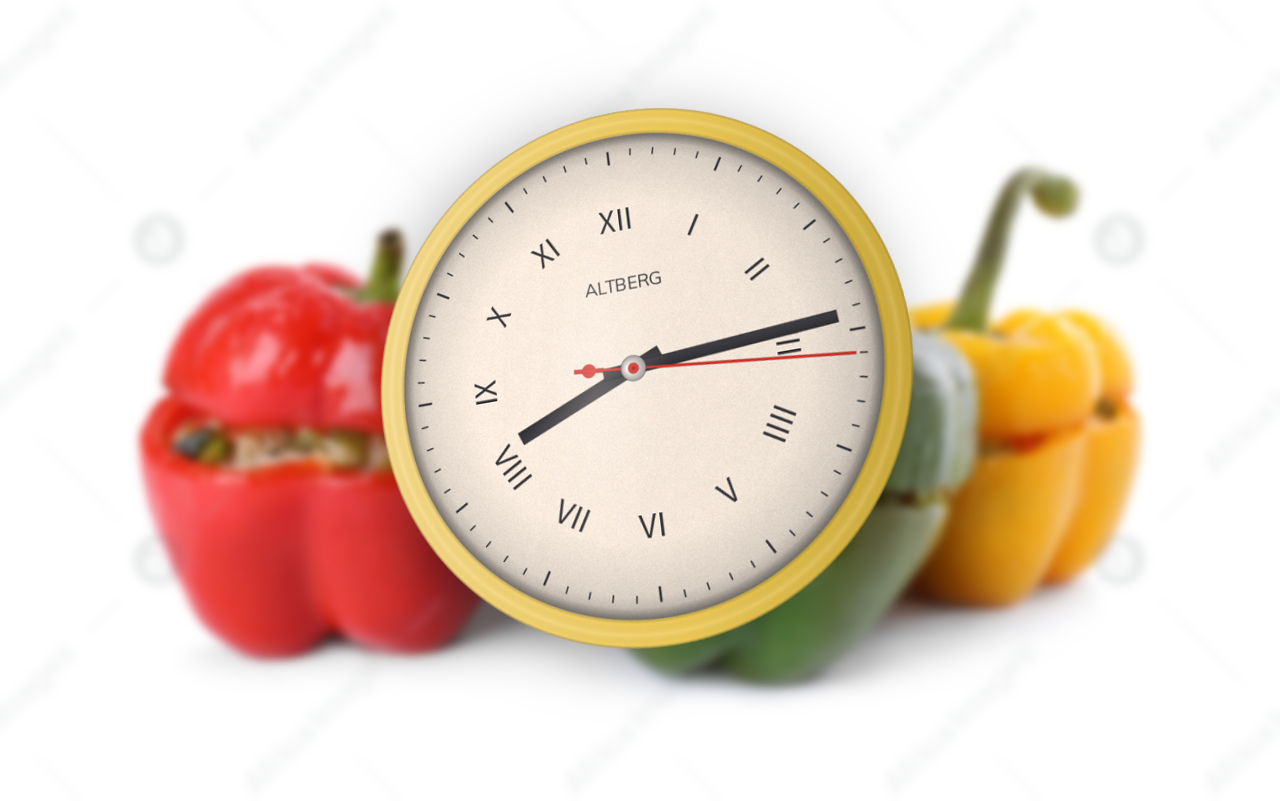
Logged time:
h=8 m=14 s=16
